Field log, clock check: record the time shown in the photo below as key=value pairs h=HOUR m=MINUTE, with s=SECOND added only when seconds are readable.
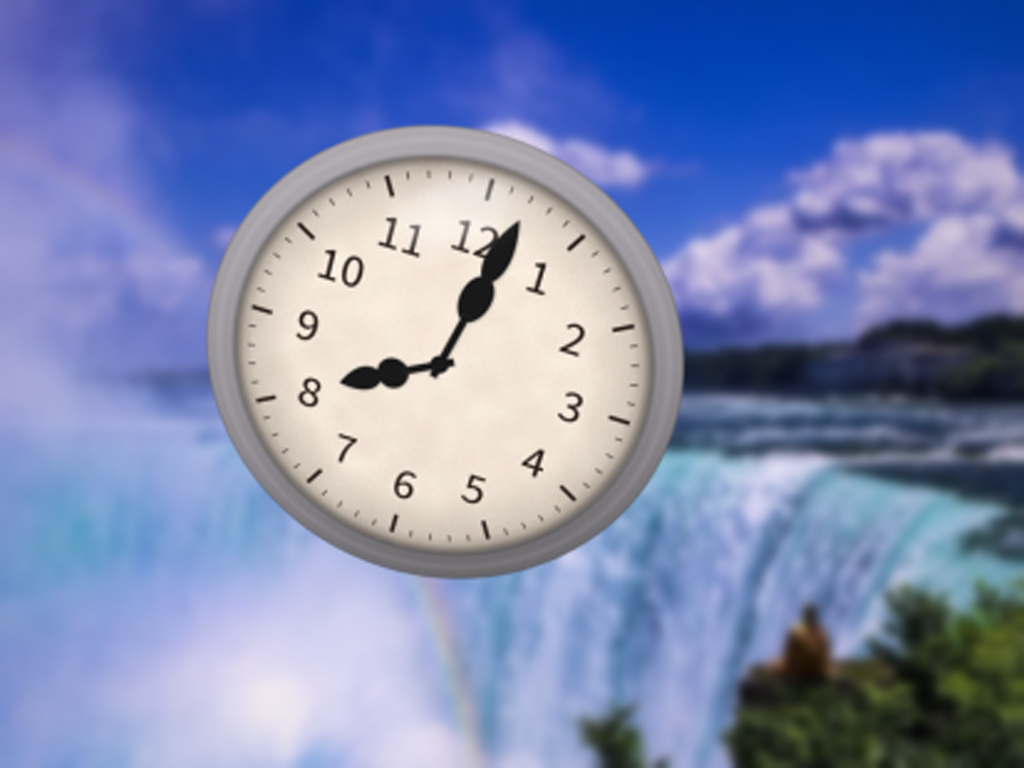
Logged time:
h=8 m=2
